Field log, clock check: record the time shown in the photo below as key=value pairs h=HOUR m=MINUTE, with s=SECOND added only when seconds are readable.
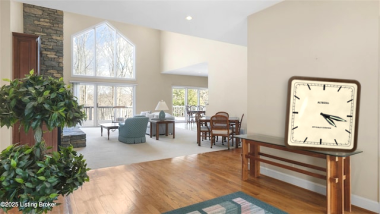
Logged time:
h=4 m=17
